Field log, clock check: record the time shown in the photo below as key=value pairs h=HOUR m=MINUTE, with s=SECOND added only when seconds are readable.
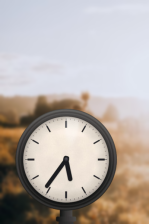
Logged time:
h=5 m=36
